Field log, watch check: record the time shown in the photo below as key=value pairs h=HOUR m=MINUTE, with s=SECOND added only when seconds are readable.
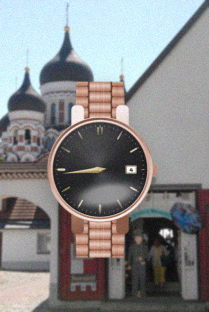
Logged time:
h=8 m=44
